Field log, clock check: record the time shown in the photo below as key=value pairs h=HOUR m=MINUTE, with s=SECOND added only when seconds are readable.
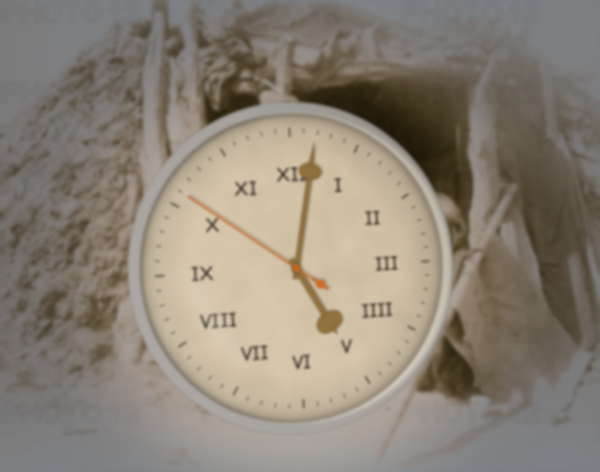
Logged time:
h=5 m=1 s=51
